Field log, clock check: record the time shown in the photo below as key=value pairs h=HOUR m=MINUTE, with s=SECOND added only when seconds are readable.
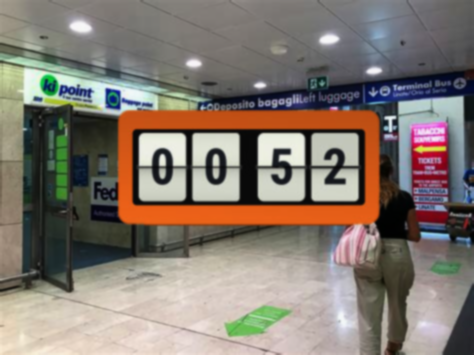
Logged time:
h=0 m=52
